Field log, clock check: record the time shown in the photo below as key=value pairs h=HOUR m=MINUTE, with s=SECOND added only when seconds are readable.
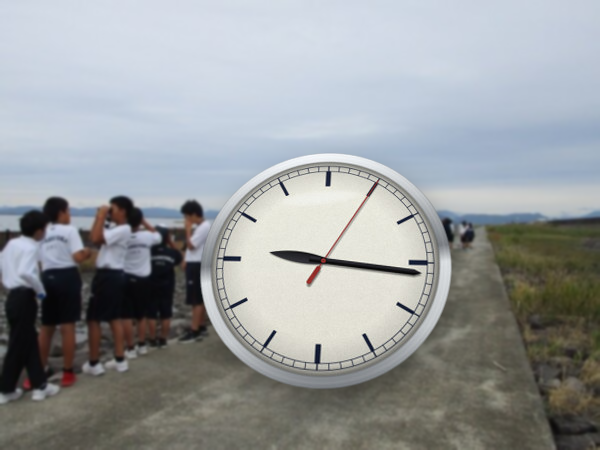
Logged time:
h=9 m=16 s=5
